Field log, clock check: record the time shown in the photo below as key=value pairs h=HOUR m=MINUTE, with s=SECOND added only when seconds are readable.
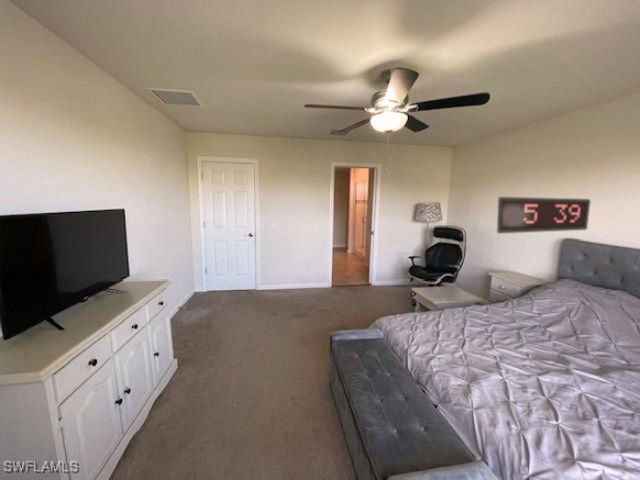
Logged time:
h=5 m=39
